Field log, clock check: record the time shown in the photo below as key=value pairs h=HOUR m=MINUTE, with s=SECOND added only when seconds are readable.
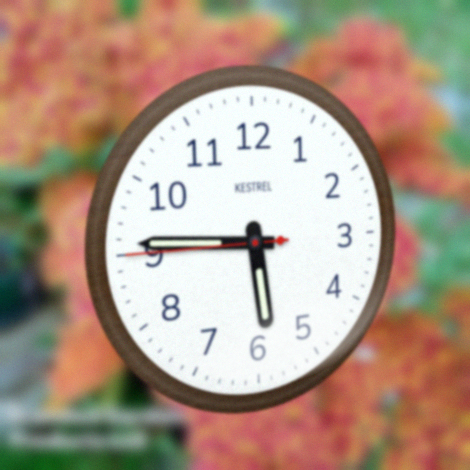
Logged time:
h=5 m=45 s=45
